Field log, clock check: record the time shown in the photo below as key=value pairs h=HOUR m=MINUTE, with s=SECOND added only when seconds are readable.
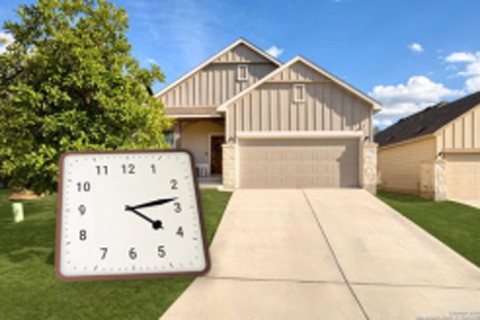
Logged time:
h=4 m=13
